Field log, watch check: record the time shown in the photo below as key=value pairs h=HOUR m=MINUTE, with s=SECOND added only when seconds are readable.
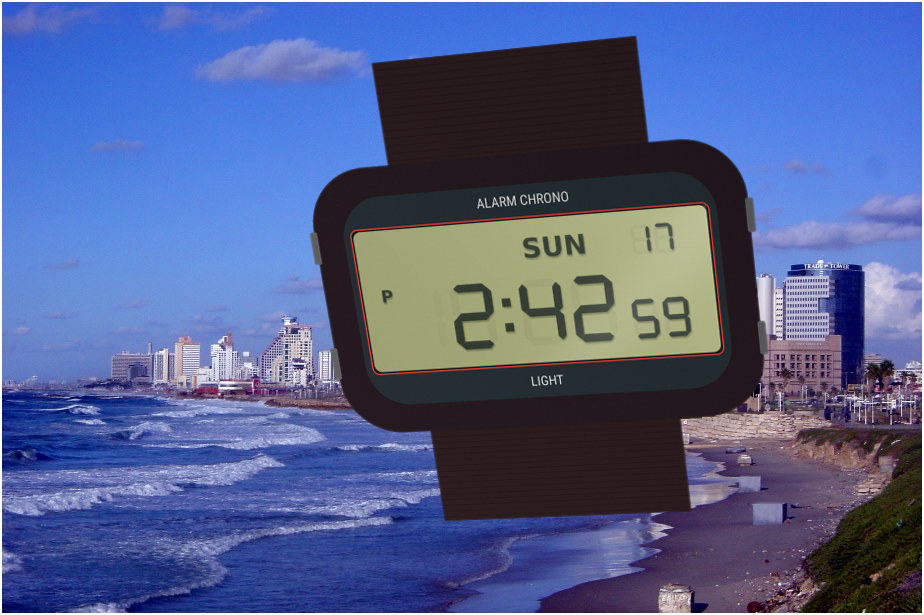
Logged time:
h=2 m=42 s=59
